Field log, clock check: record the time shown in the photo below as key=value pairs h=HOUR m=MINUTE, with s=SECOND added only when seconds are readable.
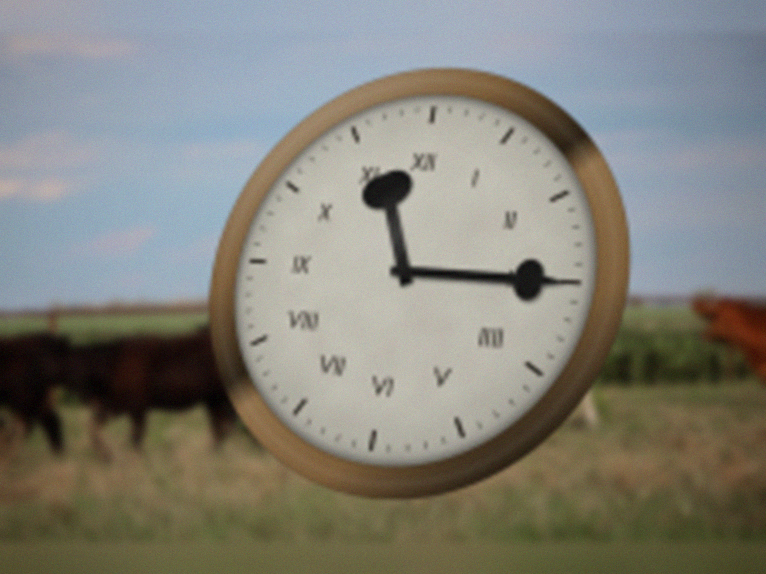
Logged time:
h=11 m=15
